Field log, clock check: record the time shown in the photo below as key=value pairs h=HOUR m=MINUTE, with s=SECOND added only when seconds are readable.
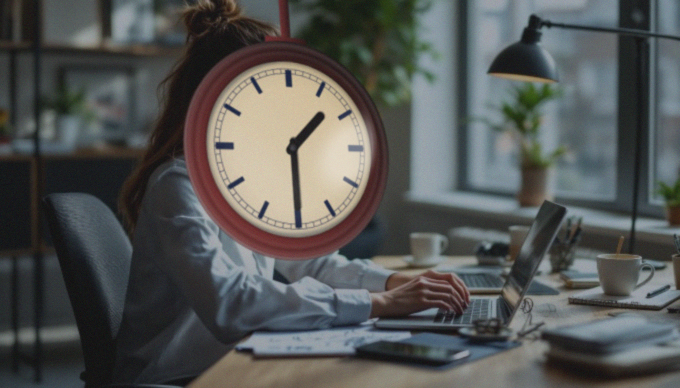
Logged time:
h=1 m=30
